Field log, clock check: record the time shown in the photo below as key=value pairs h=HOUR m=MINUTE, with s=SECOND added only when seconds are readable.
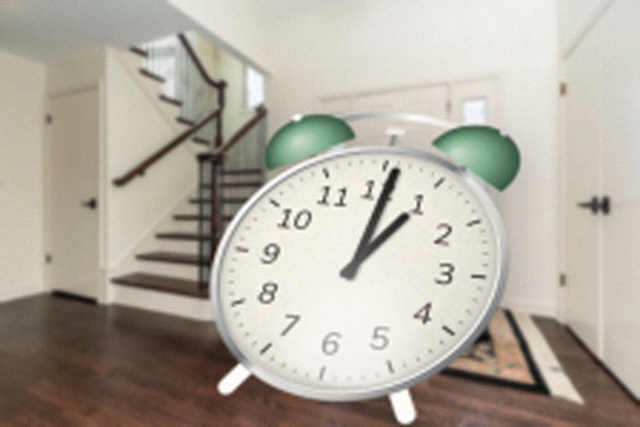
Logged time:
h=1 m=1
